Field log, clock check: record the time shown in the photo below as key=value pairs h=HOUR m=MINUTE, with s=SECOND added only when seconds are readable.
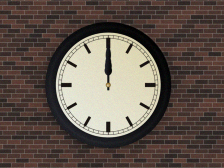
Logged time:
h=12 m=0
